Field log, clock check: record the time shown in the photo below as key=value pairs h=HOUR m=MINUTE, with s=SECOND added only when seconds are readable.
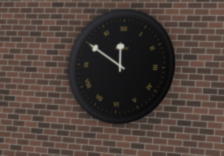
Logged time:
h=11 m=50
